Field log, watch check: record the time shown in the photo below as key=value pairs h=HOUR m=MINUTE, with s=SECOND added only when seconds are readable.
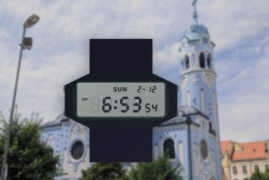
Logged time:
h=6 m=53 s=54
